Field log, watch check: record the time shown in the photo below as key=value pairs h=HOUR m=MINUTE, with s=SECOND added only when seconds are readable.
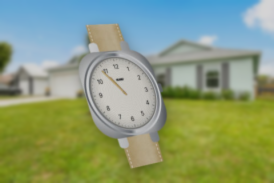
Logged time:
h=10 m=54
